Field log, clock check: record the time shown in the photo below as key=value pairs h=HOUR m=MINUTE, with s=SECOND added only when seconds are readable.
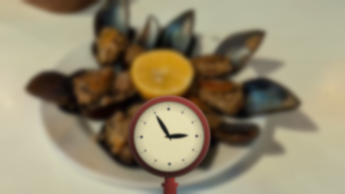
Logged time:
h=2 m=55
